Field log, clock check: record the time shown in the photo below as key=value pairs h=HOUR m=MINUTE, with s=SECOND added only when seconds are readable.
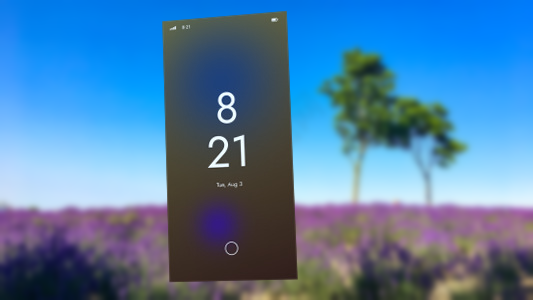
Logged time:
h=8 m=21
